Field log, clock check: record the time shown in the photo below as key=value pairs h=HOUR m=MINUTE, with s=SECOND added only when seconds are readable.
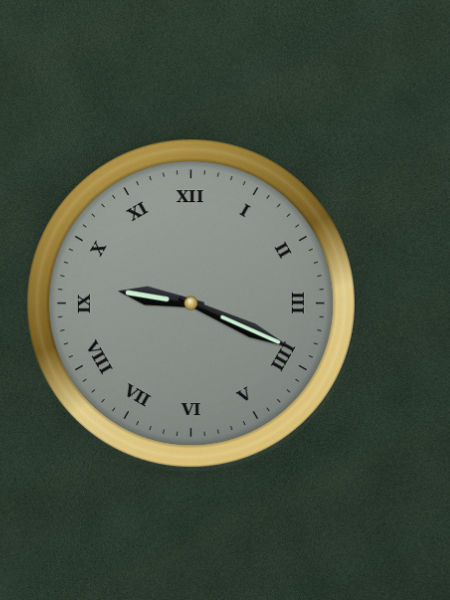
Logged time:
h=9 m=19
